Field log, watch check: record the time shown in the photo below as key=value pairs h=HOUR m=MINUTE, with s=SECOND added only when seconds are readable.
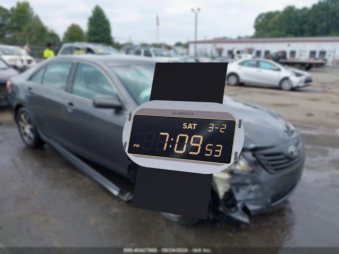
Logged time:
h=7 m=9 s=53
